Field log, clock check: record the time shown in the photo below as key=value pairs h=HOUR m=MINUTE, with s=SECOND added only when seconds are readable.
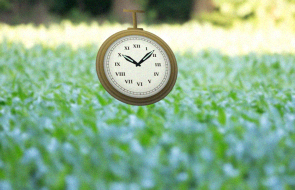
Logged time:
h=10 m=8
